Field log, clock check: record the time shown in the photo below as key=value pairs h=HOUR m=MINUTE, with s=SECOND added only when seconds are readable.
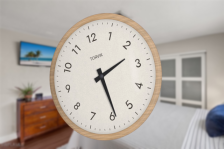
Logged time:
h=2 m=29
